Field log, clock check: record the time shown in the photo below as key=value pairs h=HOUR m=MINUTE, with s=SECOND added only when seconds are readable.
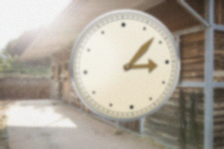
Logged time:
h=3 m=8
